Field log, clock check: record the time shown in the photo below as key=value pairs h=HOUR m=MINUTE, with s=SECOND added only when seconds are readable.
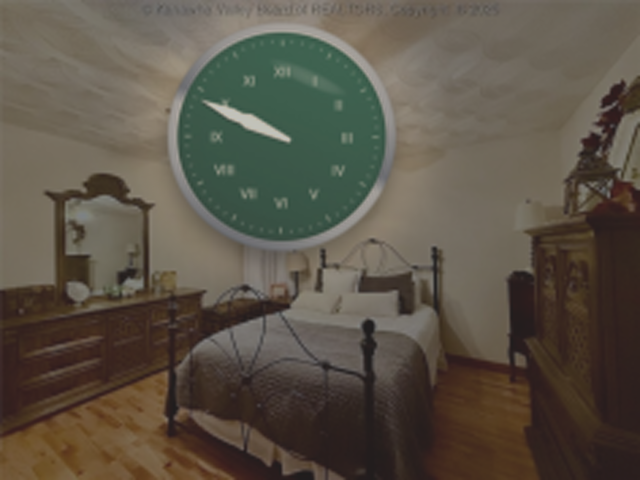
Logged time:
h=9 m=49
